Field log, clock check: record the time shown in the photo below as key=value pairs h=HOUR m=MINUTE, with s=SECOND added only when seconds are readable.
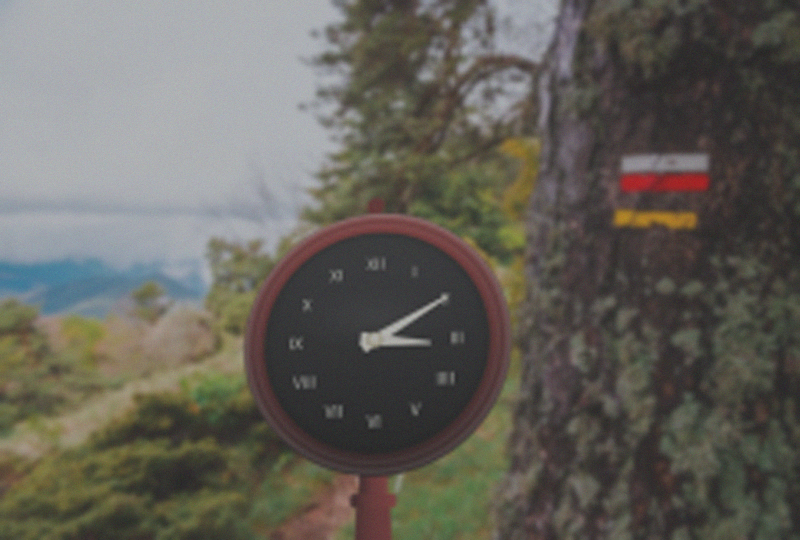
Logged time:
h=3 m=10
